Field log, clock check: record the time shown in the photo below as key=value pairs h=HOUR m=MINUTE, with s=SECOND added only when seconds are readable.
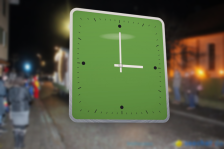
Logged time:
h=3 m=0
